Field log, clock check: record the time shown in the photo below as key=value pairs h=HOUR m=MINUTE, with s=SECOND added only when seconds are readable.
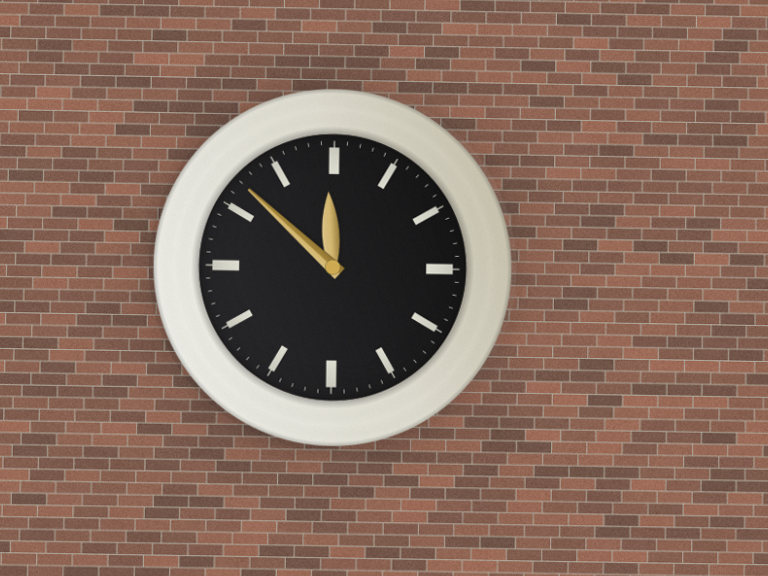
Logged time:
h=11 m=52
